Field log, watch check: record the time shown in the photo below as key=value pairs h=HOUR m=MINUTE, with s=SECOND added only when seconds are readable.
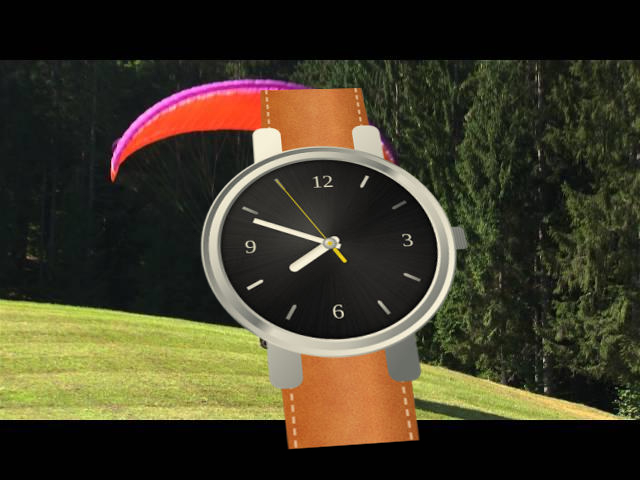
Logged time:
h=7 m=48 s=55
